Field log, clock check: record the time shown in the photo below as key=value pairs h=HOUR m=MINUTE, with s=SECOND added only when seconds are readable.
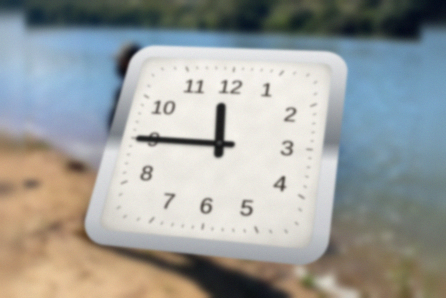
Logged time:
h=11 m=45
